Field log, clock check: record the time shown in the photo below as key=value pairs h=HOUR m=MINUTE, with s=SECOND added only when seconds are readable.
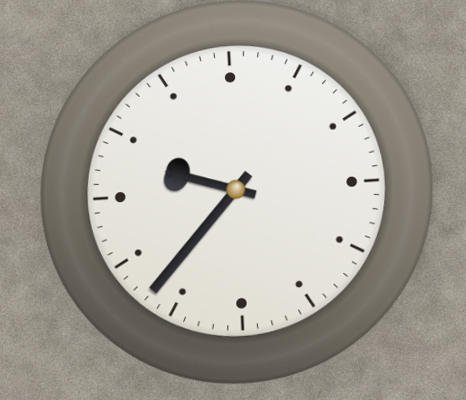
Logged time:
h=9 m=37
